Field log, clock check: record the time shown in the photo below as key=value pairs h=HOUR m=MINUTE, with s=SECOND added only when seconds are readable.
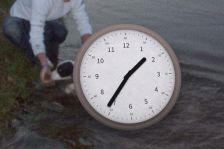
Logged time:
h=1 m=36
